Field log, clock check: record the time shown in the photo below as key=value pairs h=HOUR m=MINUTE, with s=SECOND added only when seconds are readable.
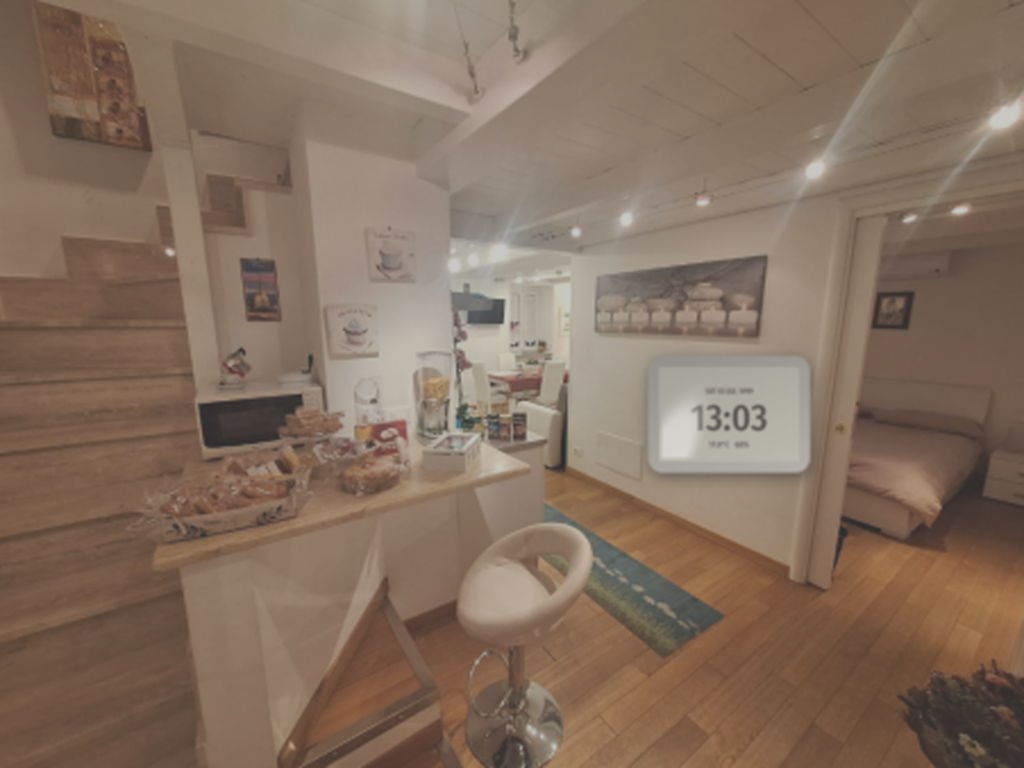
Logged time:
h=13 m=3
